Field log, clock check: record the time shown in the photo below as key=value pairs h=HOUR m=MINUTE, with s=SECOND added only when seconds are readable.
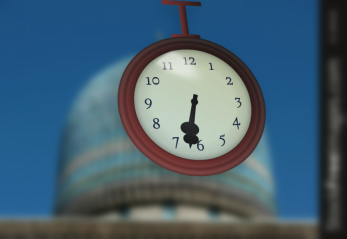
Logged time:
h=6 m=32
